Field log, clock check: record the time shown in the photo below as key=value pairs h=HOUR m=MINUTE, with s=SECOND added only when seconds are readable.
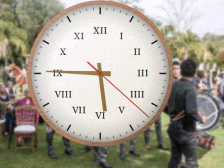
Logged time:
h=5 m=45 s=22
